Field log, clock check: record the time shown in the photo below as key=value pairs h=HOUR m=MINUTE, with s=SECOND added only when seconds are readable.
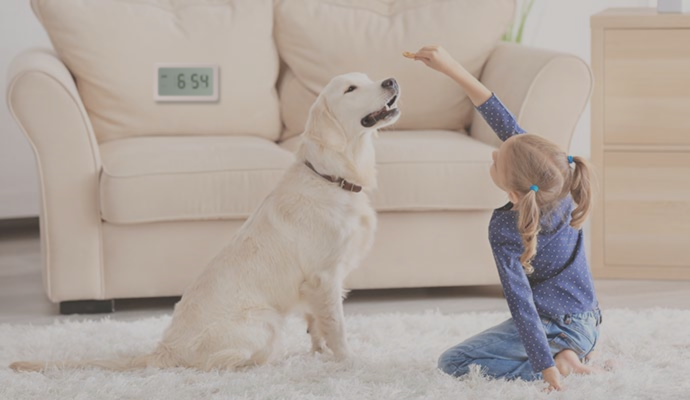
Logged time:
h=6 m=54
